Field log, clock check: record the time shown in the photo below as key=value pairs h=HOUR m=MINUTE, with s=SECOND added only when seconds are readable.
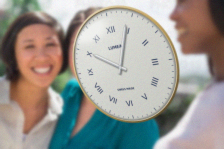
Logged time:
h=10 m=4
